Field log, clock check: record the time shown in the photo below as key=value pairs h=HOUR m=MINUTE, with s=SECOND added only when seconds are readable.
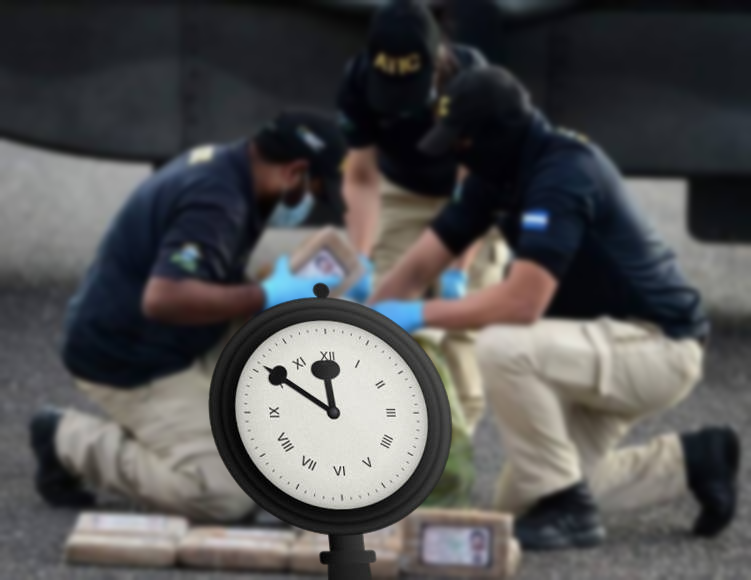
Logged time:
h=11 m=51
